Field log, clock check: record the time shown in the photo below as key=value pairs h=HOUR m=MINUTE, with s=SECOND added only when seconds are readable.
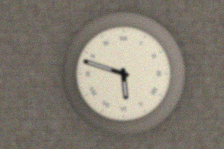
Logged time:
h=5 m=48
